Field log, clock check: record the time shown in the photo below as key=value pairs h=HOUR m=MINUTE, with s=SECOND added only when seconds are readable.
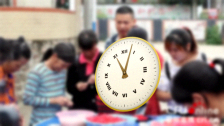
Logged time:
h=11 m=3
